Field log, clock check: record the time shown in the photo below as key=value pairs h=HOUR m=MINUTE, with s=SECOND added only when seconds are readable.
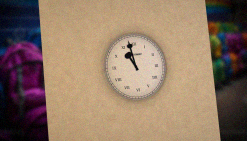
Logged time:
h=10 m=58
